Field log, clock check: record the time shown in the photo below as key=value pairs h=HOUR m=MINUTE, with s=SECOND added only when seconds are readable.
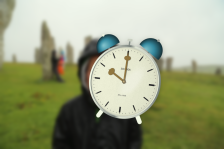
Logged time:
h=10 m=0
